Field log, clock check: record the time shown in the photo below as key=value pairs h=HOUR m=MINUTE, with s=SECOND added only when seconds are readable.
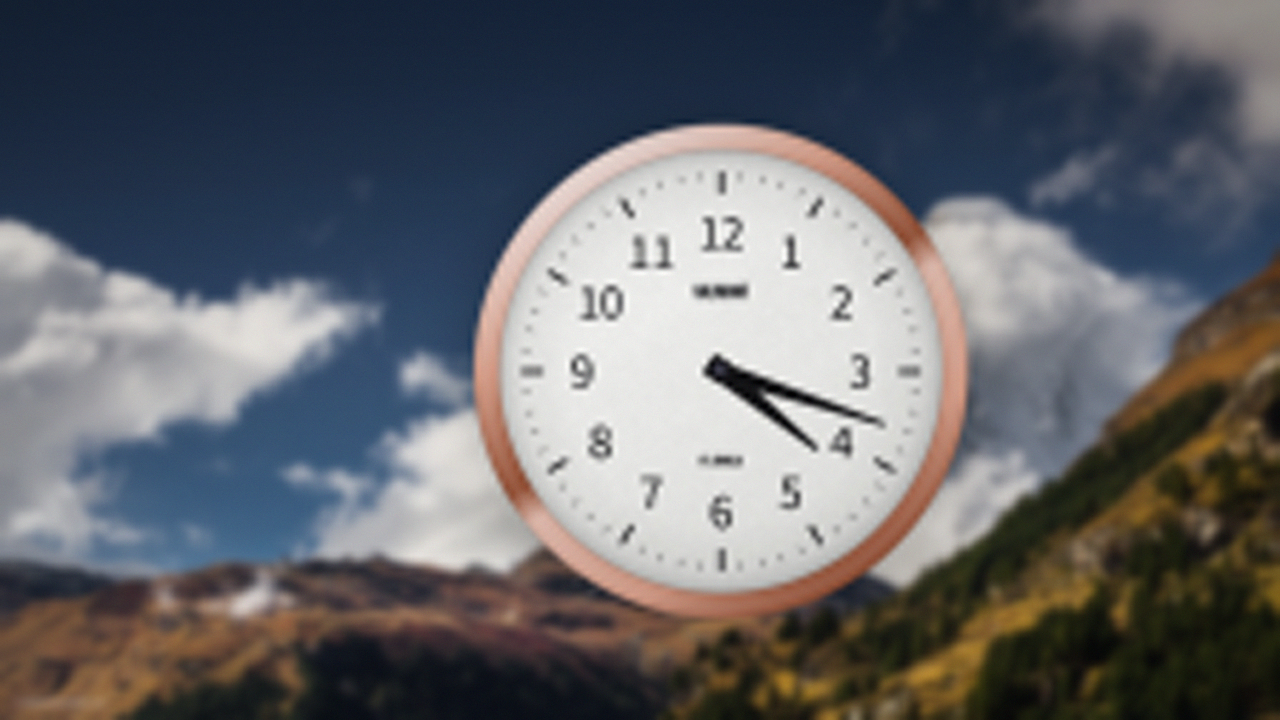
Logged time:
h=4 m=18
